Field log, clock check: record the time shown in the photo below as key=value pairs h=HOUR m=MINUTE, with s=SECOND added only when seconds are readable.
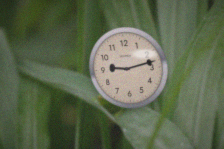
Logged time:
h=9 m=13
